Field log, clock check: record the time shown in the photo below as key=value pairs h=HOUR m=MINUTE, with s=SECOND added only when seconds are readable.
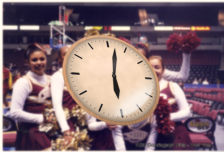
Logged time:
h=6 m=2
